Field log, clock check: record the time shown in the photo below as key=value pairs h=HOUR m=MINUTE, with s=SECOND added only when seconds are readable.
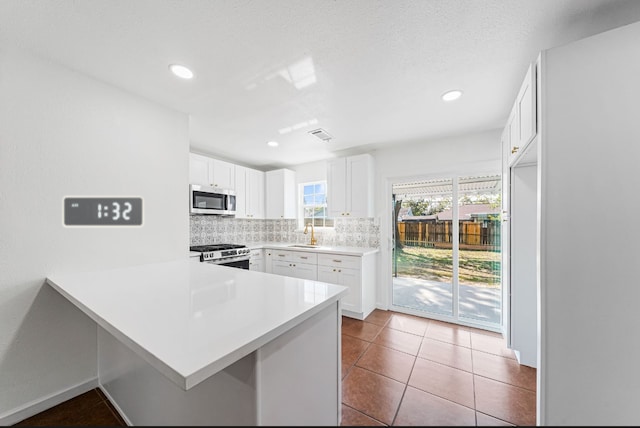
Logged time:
h=1 m=32
